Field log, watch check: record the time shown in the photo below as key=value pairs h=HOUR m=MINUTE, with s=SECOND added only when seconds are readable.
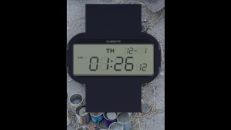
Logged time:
h=1 m=26 s=12
